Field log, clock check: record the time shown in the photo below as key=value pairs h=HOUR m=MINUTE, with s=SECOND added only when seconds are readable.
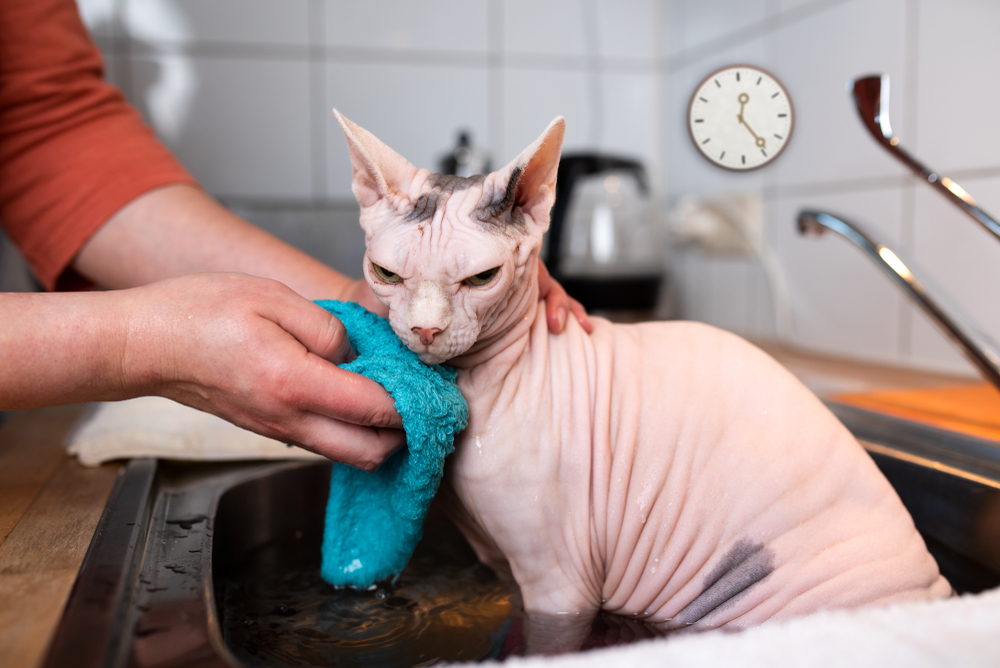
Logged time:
h=12 m=24
